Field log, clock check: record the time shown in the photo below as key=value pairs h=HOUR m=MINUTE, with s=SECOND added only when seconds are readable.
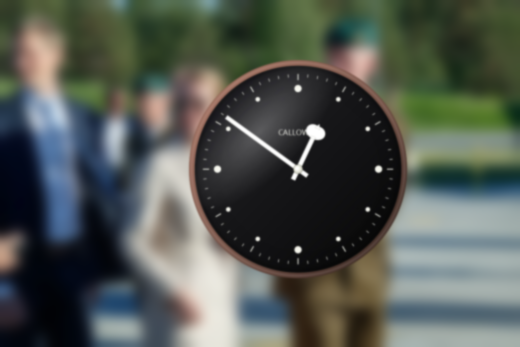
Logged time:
h=12 m=51
